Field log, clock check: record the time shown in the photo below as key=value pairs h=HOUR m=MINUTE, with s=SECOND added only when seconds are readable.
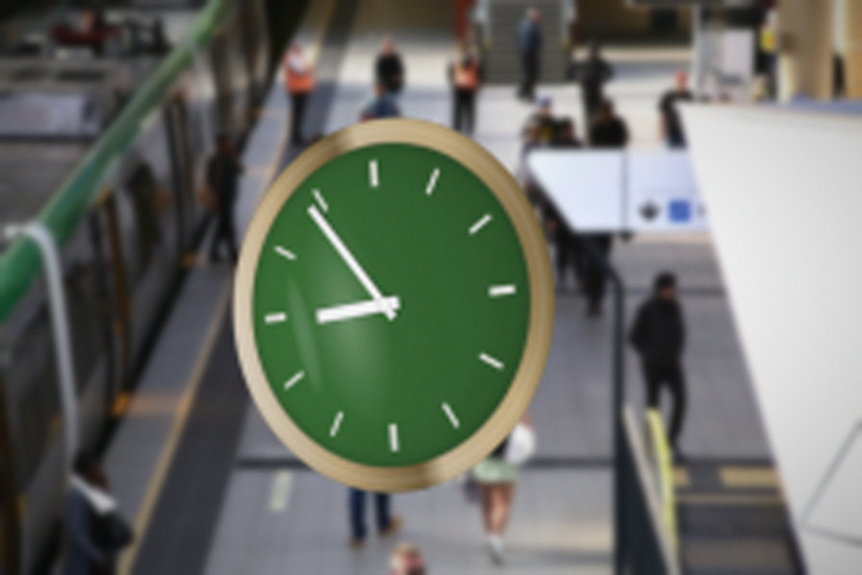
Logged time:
h=8 m=54
